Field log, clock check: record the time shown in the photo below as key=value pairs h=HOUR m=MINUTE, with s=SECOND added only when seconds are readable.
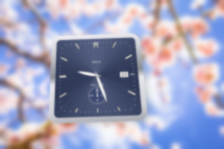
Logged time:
h=9 m=27
